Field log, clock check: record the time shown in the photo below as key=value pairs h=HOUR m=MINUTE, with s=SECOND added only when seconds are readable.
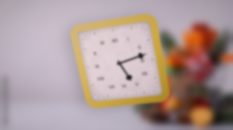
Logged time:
h=5 m=13
